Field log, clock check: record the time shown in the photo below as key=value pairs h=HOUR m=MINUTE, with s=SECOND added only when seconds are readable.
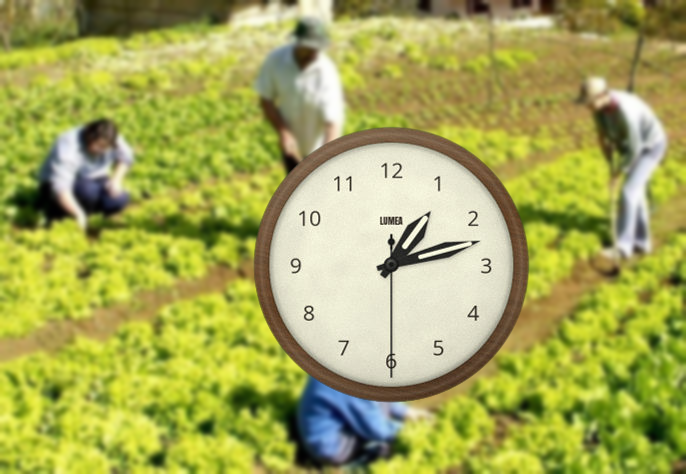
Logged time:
h=1 m=12 s=30
